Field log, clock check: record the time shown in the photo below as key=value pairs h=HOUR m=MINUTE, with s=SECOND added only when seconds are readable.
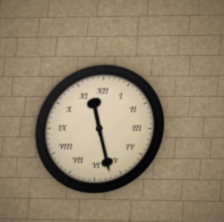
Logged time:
h=11 m=27
